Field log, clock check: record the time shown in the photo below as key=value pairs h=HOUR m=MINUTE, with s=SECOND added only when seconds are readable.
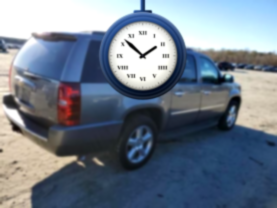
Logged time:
h=1 m=52
